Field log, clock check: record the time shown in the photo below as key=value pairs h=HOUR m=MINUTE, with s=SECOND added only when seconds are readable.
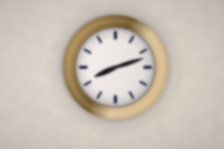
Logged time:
h=8 m=12
